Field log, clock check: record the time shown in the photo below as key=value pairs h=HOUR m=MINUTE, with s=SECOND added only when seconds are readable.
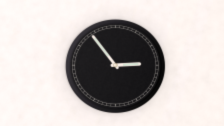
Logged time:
h=2 m=54
